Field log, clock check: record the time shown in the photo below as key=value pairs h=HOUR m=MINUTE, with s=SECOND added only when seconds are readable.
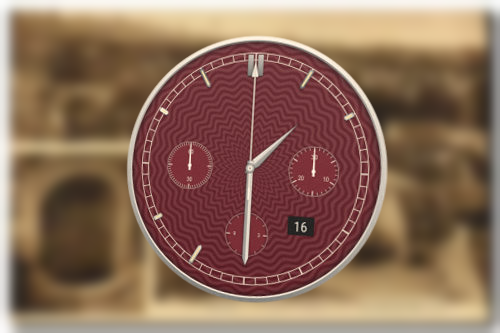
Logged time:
h=1 m=30
